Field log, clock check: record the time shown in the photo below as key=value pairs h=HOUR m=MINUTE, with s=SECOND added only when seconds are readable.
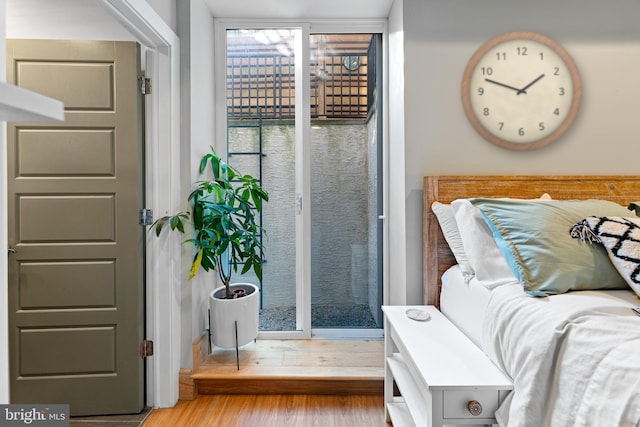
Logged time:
h=1 m=48
